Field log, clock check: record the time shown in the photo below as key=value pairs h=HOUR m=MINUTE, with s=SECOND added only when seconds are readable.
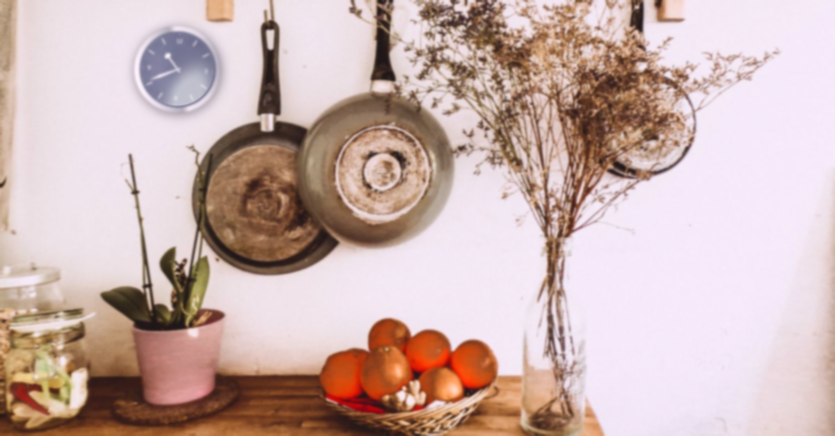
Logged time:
h=10 m=41
